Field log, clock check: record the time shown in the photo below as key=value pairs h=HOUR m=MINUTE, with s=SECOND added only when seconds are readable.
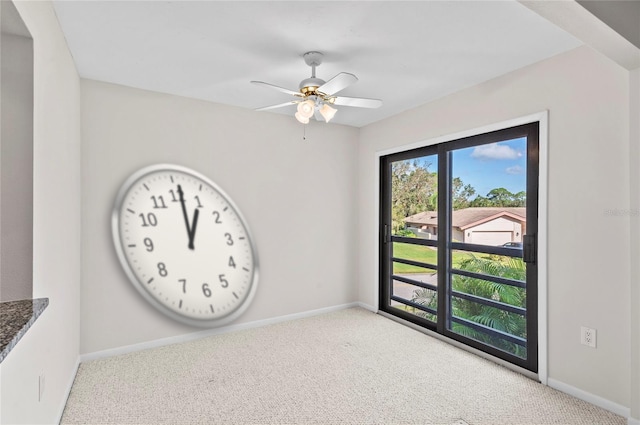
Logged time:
h=1 m=1
